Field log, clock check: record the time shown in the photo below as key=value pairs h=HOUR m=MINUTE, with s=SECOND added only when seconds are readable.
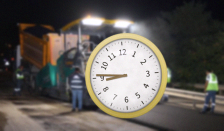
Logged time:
h=8 m=46
